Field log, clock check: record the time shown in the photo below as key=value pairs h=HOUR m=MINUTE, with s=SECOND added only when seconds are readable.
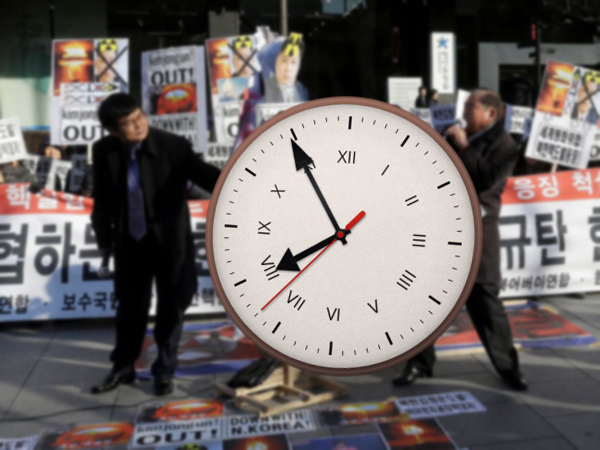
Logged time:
h=7 m=54 s=37
